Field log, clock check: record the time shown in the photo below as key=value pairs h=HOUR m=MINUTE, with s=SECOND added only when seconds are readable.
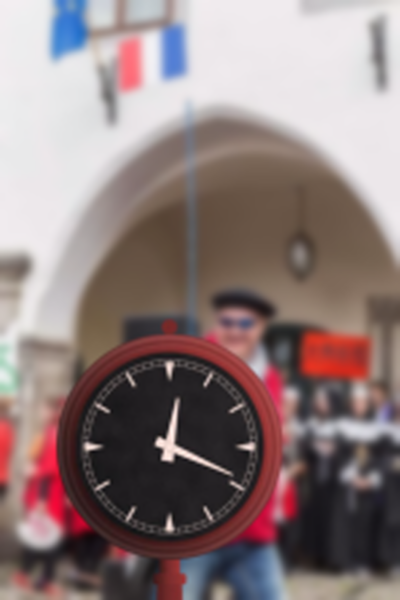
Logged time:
h=12 m=19
